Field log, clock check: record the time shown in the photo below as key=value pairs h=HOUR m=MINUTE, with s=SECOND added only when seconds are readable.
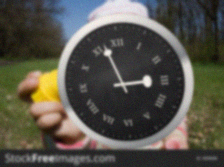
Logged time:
h=2 m=57
